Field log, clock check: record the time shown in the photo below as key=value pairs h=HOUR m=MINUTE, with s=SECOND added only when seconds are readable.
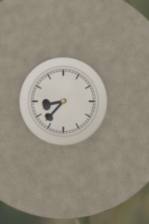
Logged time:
h=8 m=37
